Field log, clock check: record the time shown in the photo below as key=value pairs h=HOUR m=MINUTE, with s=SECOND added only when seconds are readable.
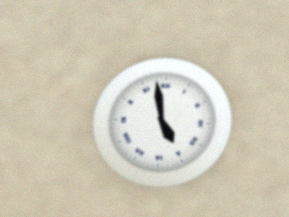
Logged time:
h=4 m=58
